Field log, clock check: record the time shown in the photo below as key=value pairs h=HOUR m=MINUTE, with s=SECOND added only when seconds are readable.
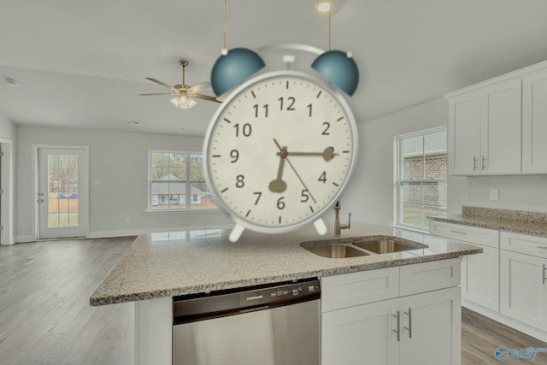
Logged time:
h=6 m=15 s=24
